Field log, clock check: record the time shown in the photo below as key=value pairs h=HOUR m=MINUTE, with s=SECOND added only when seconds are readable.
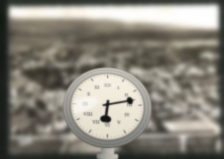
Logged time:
h=6 m=13
